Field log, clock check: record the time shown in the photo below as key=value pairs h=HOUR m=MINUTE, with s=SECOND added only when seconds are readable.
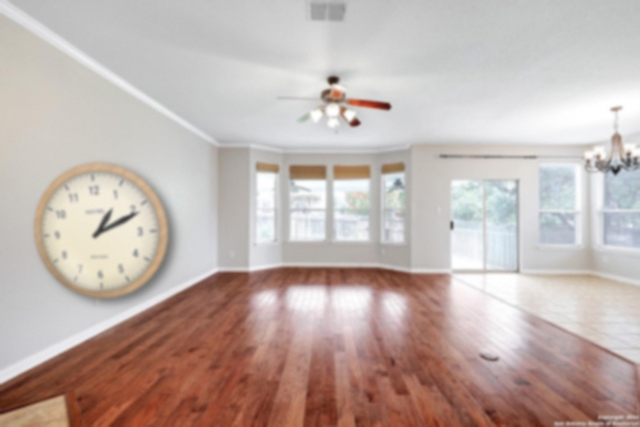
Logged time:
h=1 m=11
